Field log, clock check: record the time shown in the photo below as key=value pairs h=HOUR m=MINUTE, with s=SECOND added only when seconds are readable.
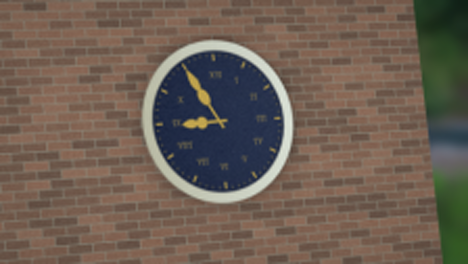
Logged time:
h=8 m=55
